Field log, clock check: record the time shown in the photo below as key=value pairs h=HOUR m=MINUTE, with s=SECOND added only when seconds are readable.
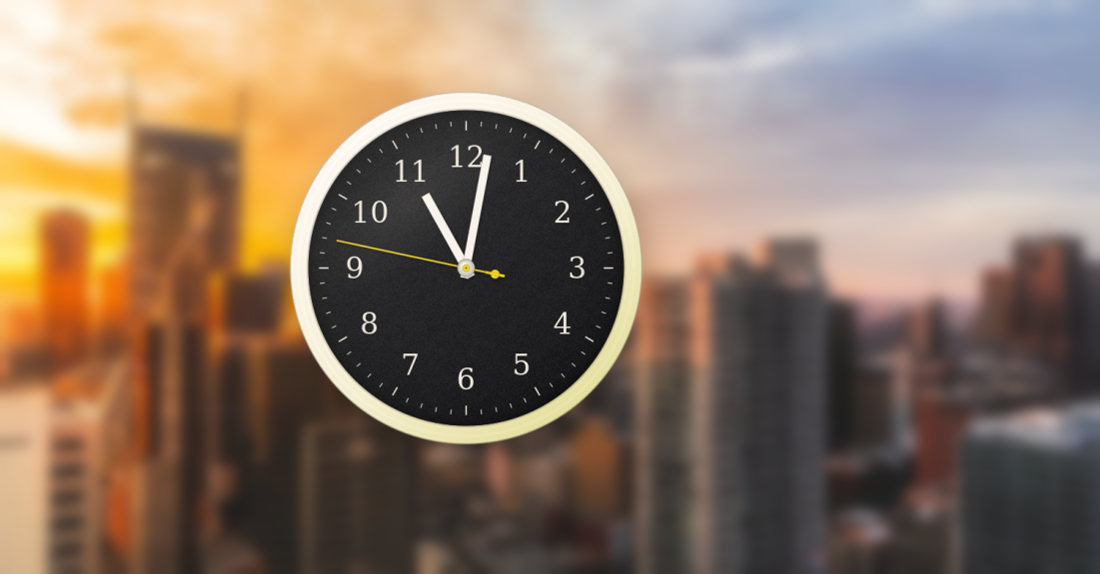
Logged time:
h=11 m=1 s=47
